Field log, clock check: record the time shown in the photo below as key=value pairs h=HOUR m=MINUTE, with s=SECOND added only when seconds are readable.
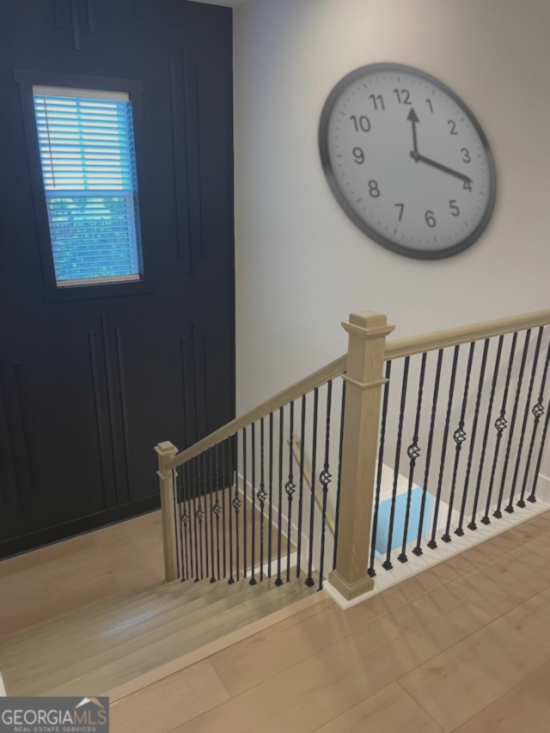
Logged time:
h=12 m=19
